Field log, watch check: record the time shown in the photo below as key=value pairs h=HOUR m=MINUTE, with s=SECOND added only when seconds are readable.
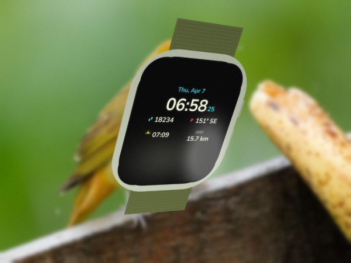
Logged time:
h=6 m=58
